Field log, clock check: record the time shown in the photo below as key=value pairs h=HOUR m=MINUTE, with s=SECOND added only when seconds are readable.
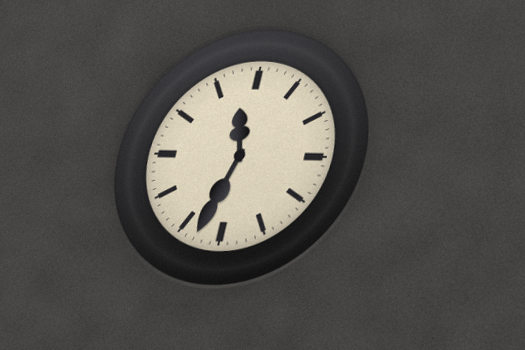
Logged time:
h=11 m=33
